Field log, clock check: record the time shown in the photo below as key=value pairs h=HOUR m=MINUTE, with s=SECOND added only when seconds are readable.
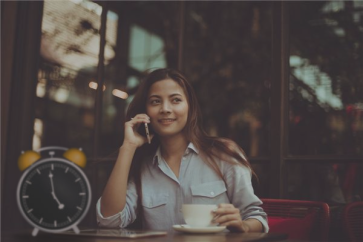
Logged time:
h=4 m=59
